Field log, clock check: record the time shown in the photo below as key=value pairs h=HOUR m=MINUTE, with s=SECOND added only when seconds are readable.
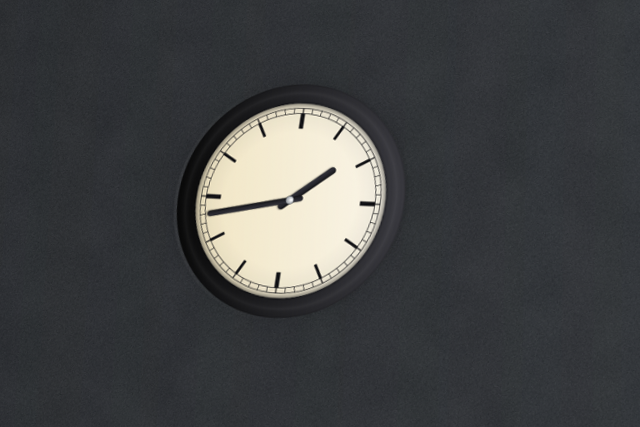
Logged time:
h=1 m=43
